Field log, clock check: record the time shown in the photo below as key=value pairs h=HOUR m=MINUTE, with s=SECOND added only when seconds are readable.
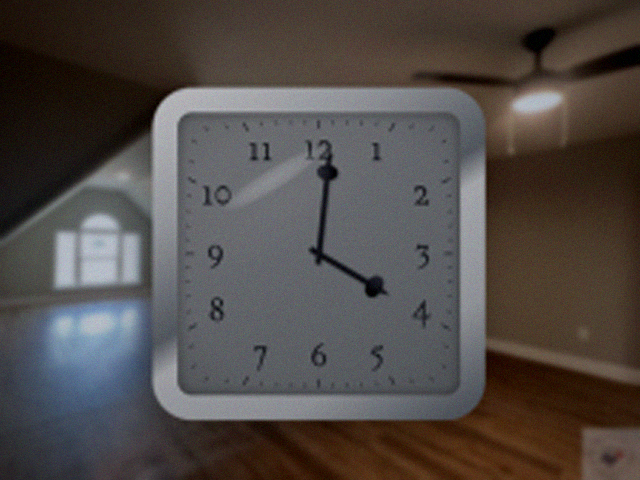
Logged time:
h=4 m=1
